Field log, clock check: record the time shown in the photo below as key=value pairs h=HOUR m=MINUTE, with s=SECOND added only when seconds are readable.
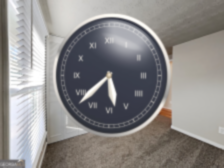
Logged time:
h=5 m=38
